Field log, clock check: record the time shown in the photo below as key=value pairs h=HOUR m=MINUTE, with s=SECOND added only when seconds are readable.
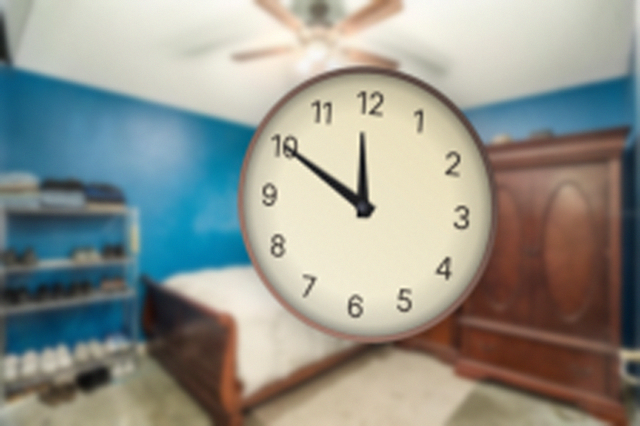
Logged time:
h=11 m=50
